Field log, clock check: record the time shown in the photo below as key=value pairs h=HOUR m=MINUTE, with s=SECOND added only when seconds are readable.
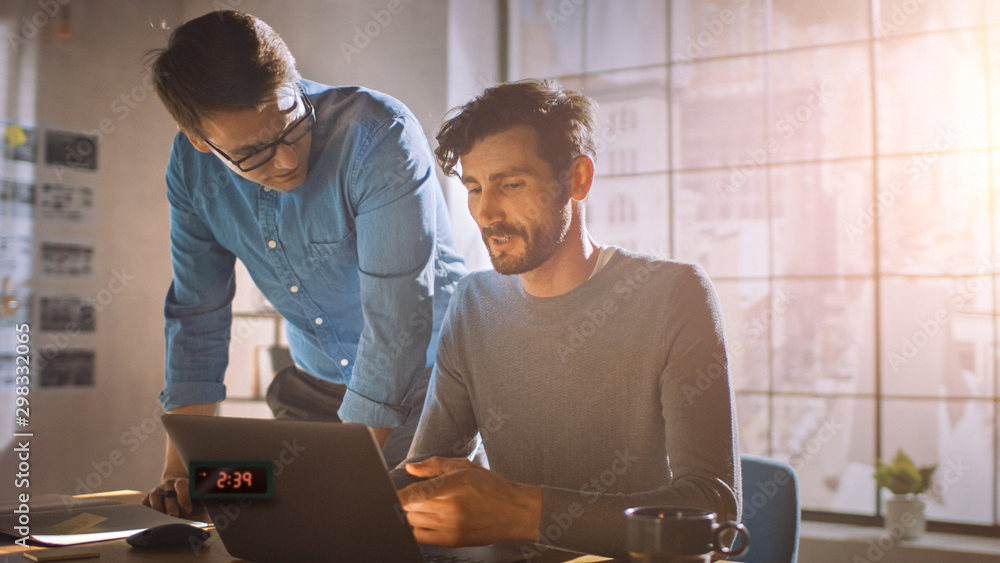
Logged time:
h=2 m=39
